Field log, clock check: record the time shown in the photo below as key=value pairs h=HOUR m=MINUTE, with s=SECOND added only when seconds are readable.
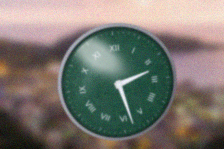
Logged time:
h=2 m=28
